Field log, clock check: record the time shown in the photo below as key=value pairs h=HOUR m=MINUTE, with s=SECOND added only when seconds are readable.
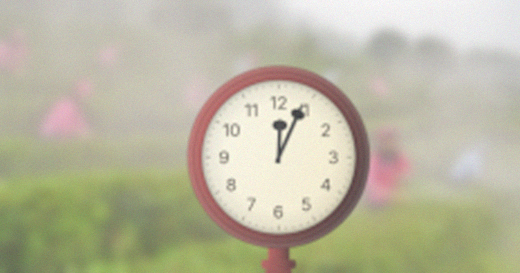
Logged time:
h=12 m=4
